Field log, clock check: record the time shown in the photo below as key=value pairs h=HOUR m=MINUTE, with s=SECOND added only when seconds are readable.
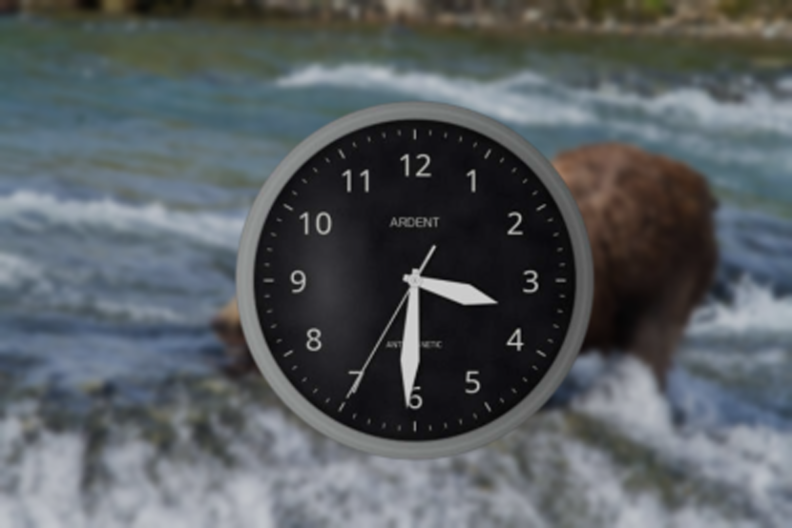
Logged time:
h=3 m=30 s=35
